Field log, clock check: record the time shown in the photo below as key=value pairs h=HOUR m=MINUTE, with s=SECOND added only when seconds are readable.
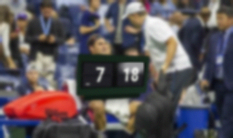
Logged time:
h=7 m=18
